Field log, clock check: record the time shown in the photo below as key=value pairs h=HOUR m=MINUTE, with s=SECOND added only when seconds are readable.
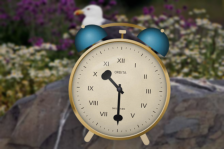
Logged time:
h=10 m=30
